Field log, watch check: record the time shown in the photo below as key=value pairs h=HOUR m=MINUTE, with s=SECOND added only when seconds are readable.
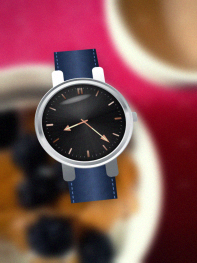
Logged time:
h=8 m=23
